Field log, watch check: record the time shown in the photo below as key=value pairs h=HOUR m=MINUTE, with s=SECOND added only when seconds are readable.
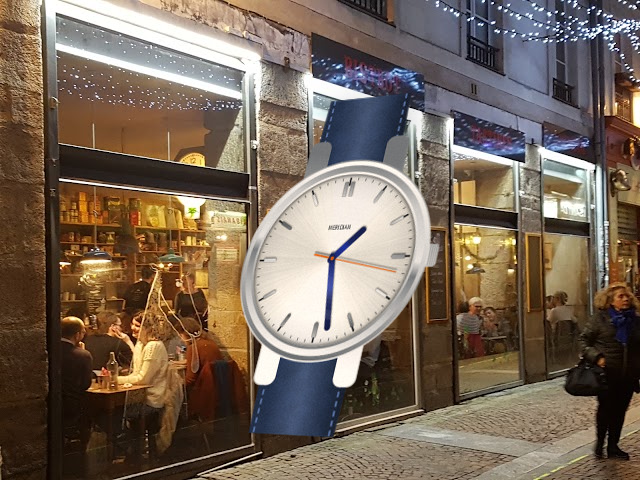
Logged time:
h=1 m=28 s=17
